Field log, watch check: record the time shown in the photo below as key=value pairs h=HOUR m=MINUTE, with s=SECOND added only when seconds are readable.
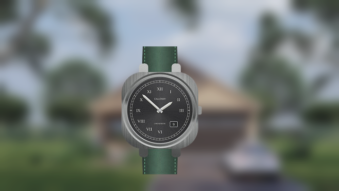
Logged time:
h=1 m=52
